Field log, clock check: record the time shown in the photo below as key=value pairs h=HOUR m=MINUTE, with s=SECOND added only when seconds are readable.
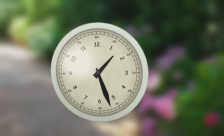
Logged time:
h=1 m=27
